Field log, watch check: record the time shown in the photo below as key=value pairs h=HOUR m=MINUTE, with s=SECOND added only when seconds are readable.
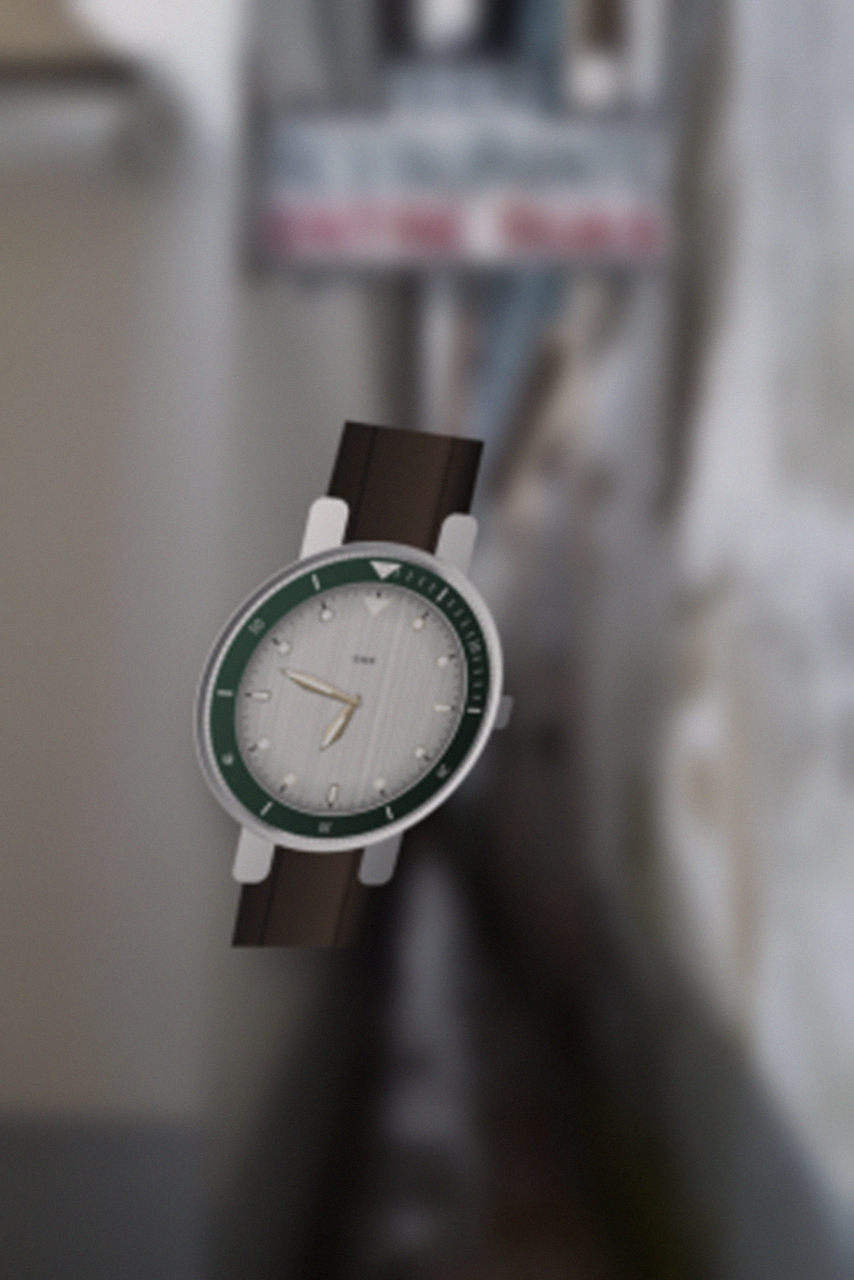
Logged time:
h=6 m=48
